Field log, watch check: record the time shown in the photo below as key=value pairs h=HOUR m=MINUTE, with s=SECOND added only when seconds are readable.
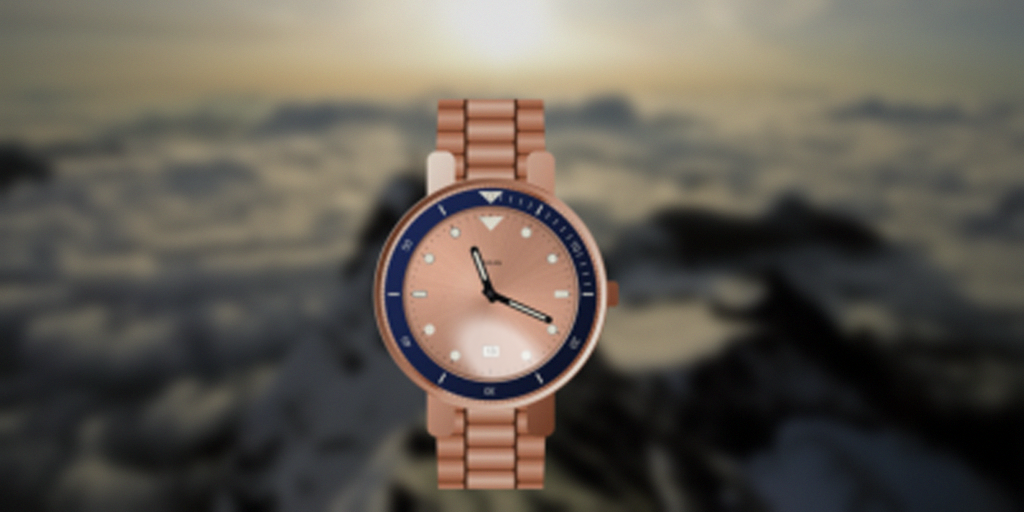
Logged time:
h=11 m=19
